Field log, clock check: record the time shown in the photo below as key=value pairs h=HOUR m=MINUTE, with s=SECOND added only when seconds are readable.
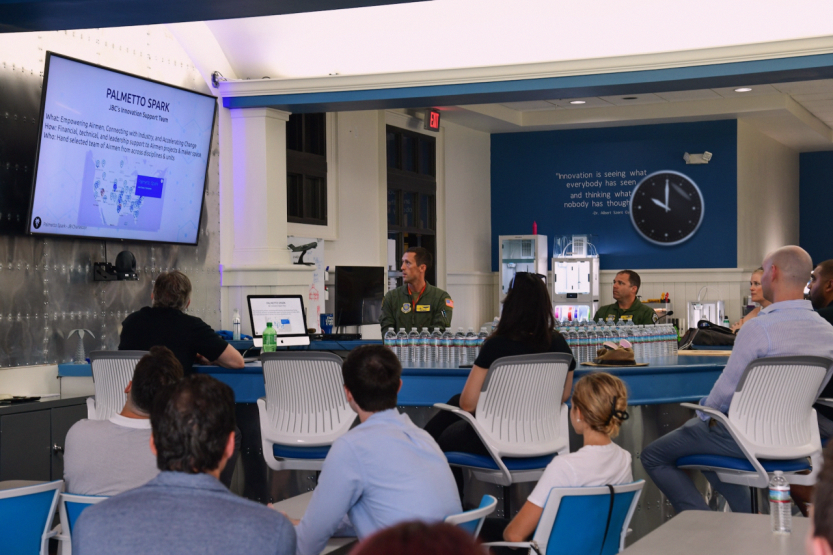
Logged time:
h=10 m=0
